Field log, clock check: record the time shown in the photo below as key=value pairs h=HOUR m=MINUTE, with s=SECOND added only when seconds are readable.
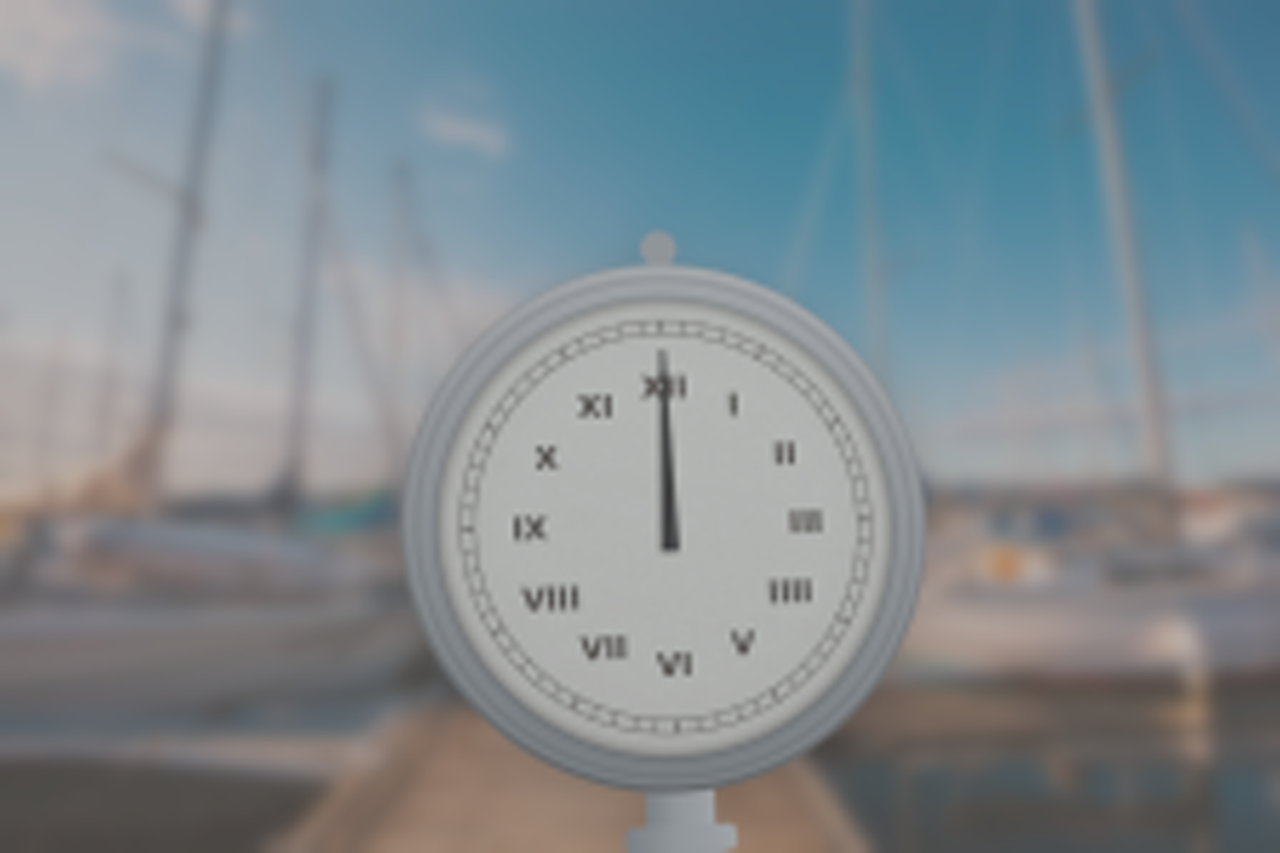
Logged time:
h=12 m=0
